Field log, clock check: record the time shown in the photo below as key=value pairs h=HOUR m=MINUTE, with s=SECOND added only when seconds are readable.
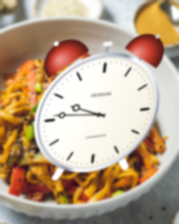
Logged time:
h=9 m=46
